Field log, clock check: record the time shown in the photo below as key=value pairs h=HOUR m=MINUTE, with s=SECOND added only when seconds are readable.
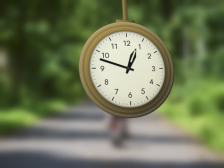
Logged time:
h=12 m=48
